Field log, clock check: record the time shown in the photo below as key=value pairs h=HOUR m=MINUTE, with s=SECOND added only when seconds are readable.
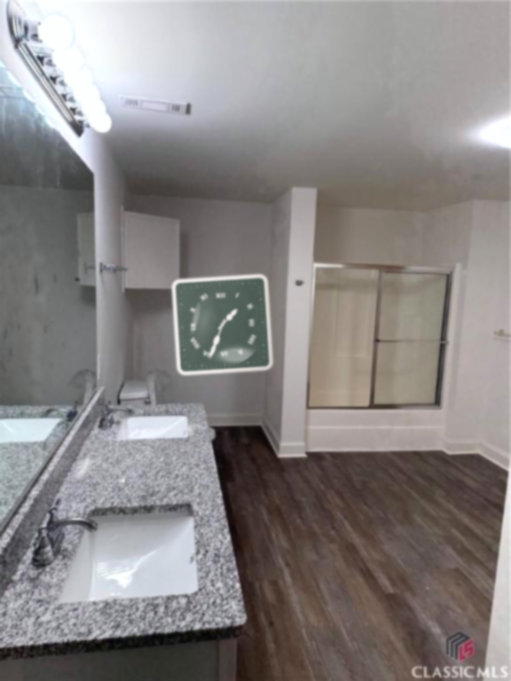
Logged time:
h=1 m=34
